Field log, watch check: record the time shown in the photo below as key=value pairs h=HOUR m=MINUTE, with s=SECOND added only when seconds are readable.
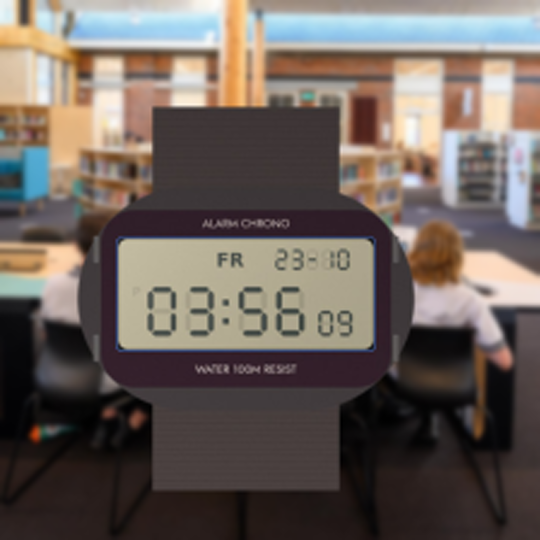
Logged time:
h=3 m=56 s=9
